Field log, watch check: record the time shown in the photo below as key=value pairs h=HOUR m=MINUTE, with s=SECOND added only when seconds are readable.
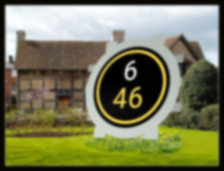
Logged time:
h=6 m=46
